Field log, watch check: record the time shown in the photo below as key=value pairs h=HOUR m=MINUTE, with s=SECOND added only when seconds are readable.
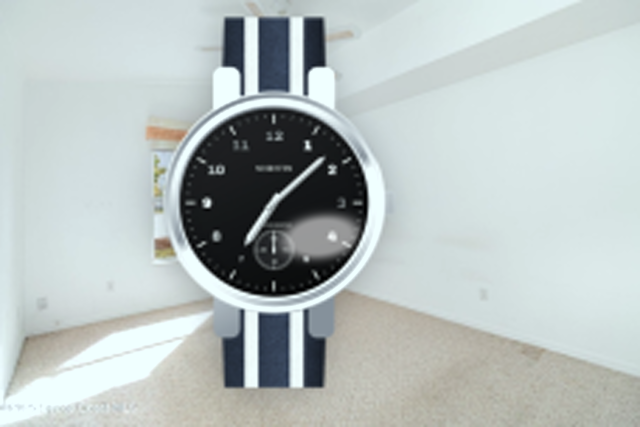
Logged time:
h=7 m=8
